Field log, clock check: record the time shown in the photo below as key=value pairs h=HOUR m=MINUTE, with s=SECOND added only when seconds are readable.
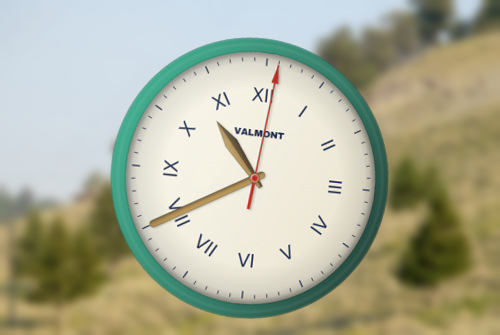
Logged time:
h=10 m=40 s=1
